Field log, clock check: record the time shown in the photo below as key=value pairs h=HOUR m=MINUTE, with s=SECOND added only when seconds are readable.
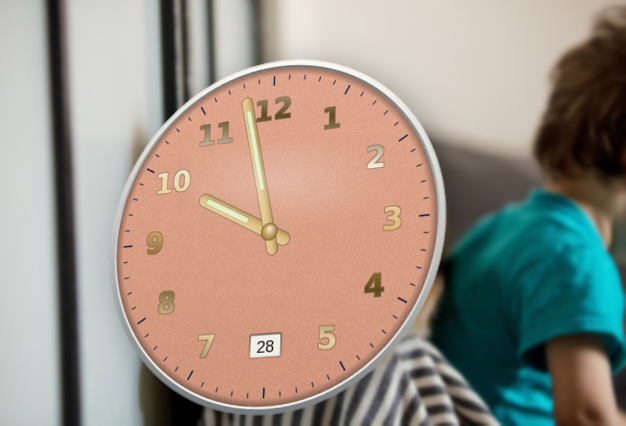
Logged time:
h=9 m=58
